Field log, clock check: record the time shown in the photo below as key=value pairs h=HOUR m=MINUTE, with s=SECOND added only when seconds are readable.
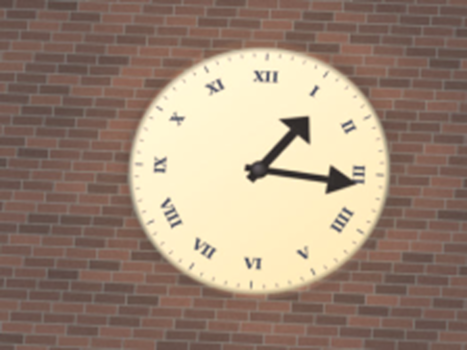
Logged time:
h=1 m=16
